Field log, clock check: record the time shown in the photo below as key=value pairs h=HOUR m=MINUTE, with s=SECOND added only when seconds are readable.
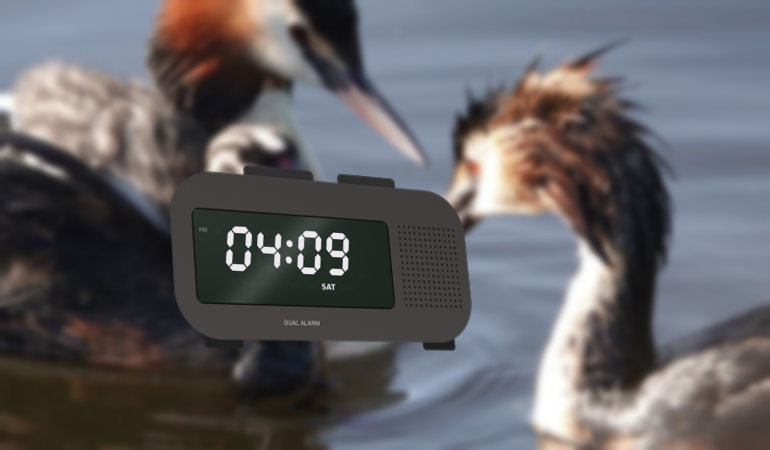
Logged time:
h=4 m=9
